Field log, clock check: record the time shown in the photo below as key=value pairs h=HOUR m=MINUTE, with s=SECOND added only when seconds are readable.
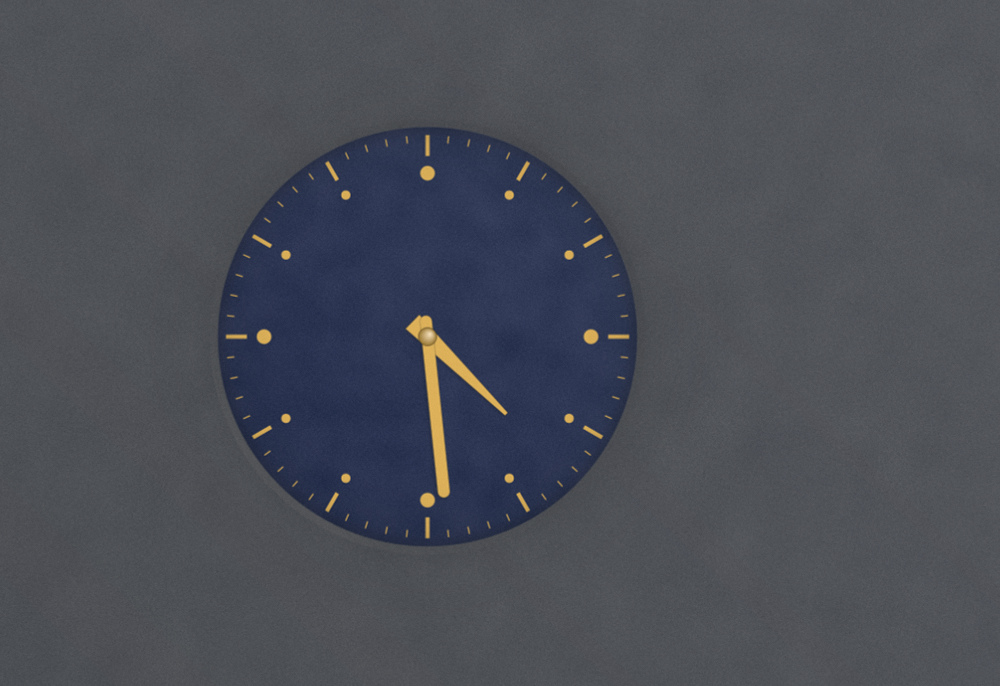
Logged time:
h=4 m=29
